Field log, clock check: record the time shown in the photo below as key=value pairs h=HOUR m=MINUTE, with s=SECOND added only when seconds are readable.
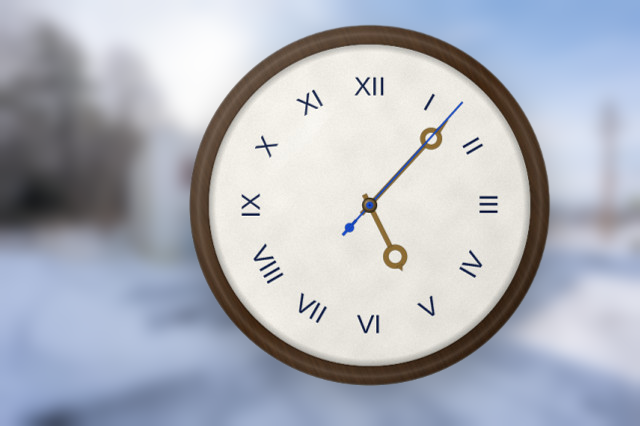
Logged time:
h=5 m=7 s=7
